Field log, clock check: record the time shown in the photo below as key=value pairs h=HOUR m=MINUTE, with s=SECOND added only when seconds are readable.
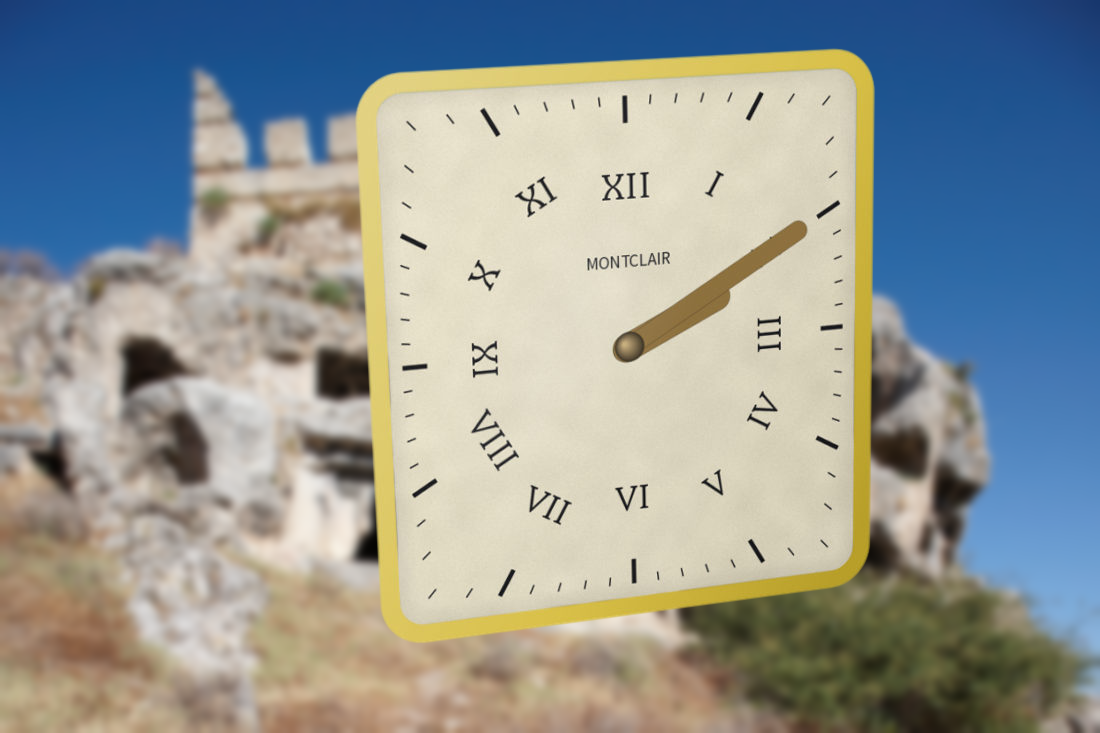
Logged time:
h=2 m=10
